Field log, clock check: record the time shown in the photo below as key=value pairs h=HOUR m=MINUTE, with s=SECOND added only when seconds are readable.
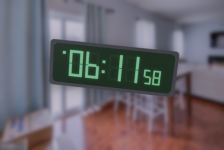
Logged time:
h=6 m=11 s=58
